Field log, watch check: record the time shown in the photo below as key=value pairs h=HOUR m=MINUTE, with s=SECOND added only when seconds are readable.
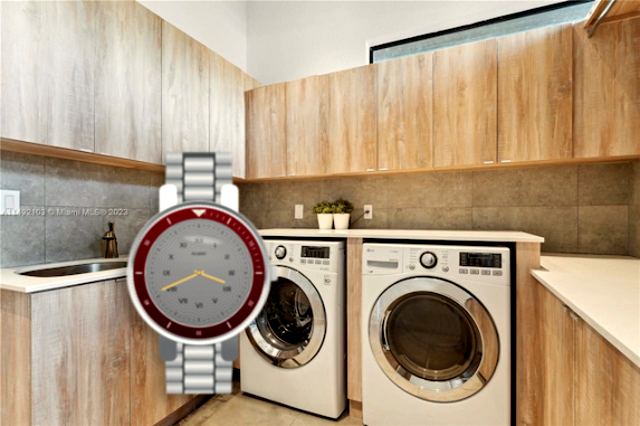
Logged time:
h=3 m=41
